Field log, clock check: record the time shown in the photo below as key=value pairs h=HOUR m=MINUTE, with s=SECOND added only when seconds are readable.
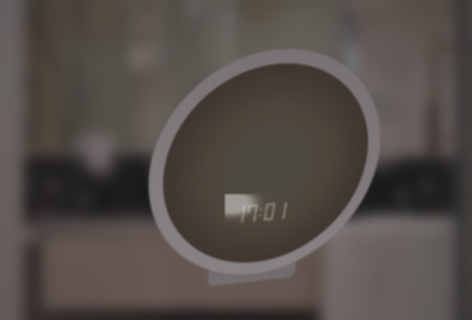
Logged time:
h=17 m=1
